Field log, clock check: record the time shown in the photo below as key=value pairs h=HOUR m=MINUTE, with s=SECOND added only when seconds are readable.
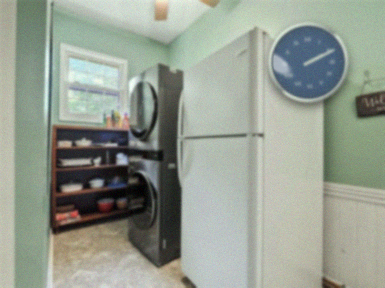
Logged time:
h=2 m=11
